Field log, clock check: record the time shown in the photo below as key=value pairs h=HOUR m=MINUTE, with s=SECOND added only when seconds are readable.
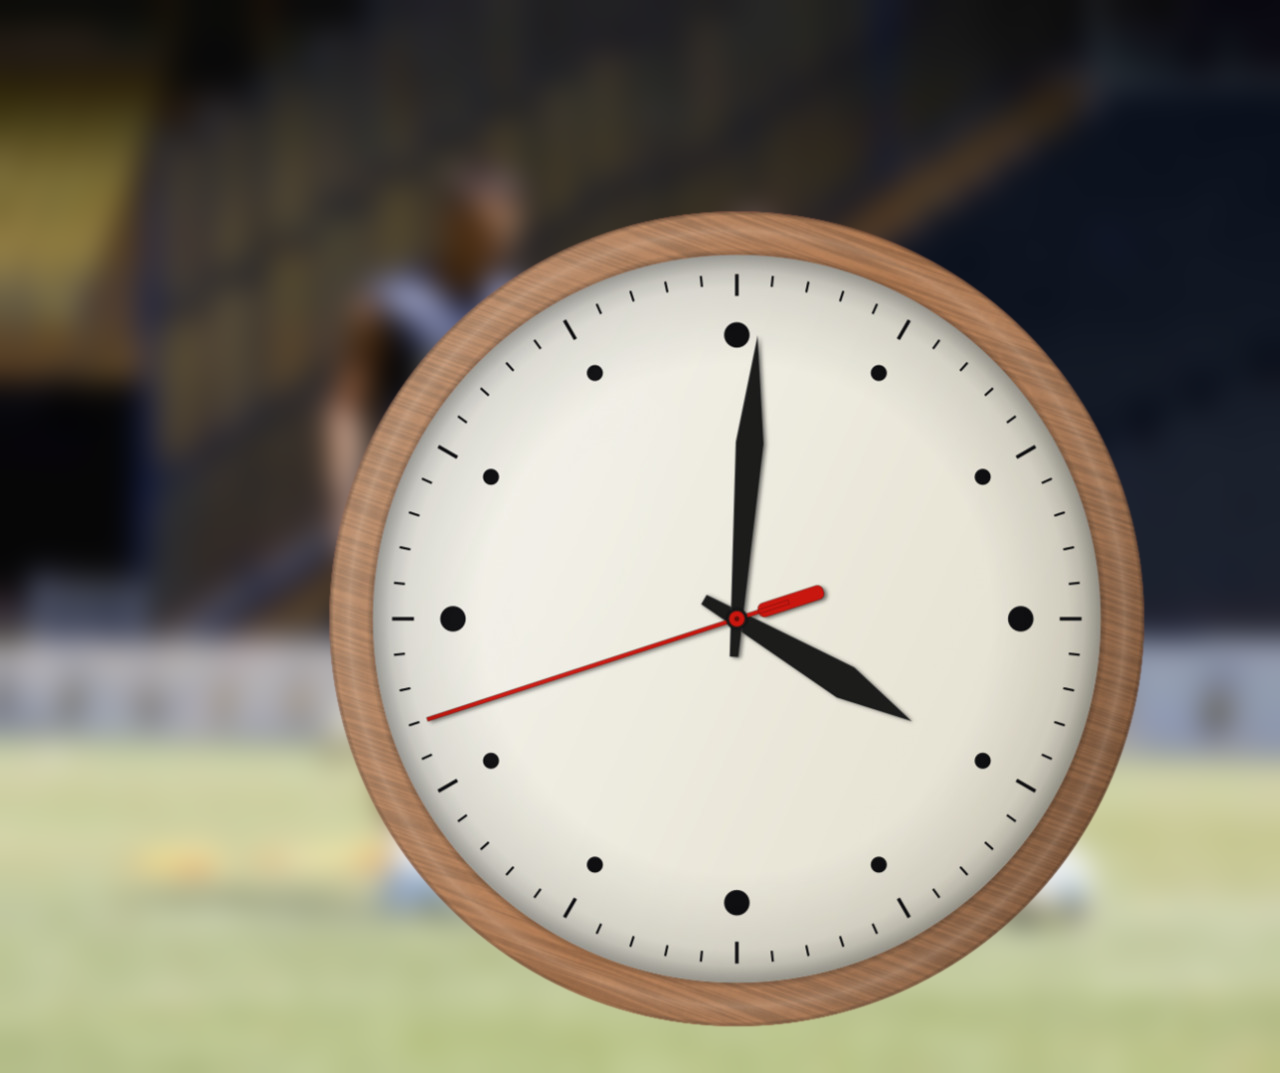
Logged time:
h=4 m=0 s=42
